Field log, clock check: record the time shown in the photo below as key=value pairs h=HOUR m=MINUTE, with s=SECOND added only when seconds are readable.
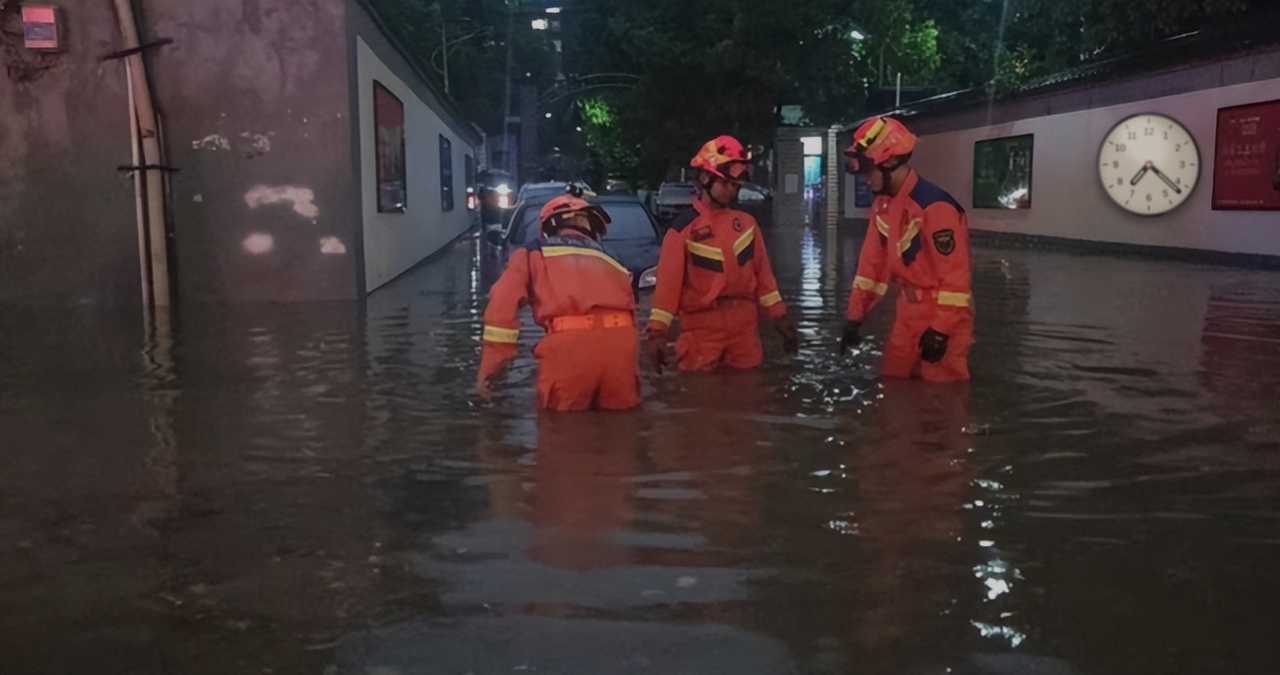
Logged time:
h=7 m=22
